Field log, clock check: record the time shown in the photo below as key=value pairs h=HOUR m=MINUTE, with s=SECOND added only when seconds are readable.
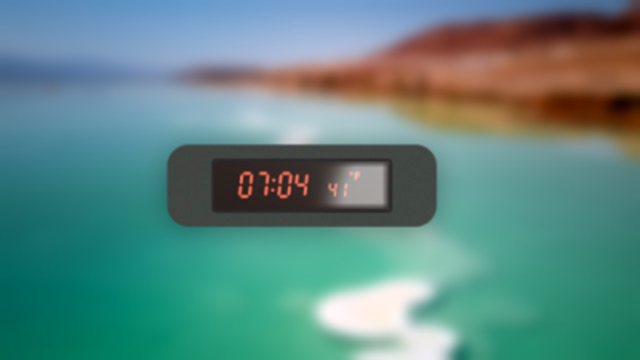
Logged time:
h=7 m=4
